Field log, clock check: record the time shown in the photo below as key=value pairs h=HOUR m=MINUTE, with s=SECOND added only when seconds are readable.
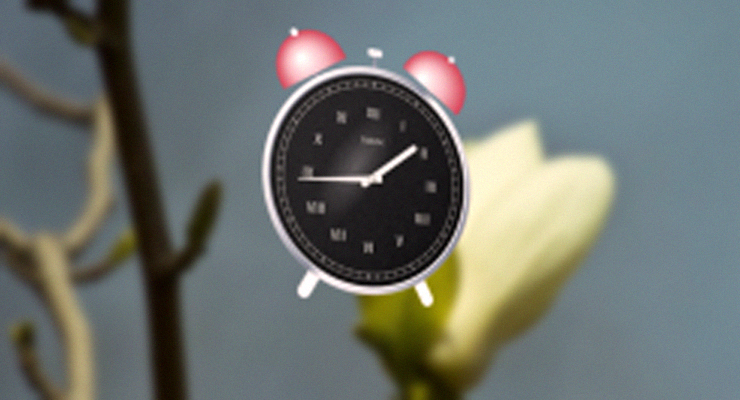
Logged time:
h=1 m=44
